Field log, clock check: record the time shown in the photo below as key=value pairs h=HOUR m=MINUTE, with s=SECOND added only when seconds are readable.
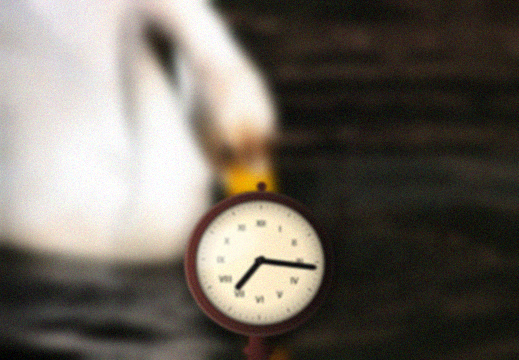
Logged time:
h=7 m=16
